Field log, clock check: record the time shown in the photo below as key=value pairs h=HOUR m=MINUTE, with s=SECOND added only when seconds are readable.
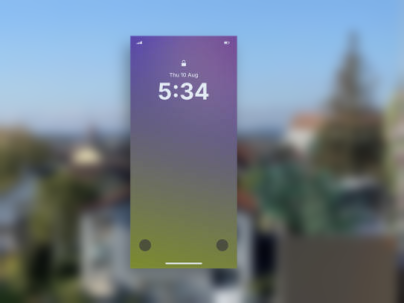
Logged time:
h=5 m=34
